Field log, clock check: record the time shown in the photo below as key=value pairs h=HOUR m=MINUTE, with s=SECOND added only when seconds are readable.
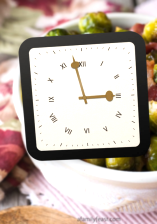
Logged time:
h=2 m=58
